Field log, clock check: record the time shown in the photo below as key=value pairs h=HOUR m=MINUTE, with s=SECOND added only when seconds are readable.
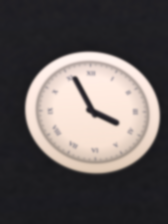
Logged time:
h=3 m=56
